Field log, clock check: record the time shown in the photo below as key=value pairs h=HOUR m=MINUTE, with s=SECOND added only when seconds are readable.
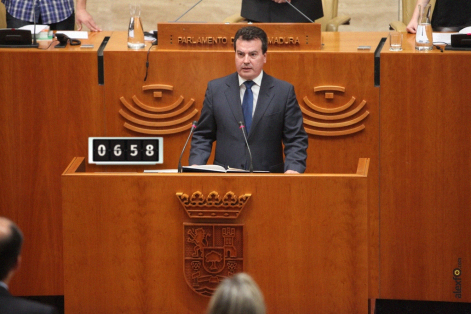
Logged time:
h=6 m=58
